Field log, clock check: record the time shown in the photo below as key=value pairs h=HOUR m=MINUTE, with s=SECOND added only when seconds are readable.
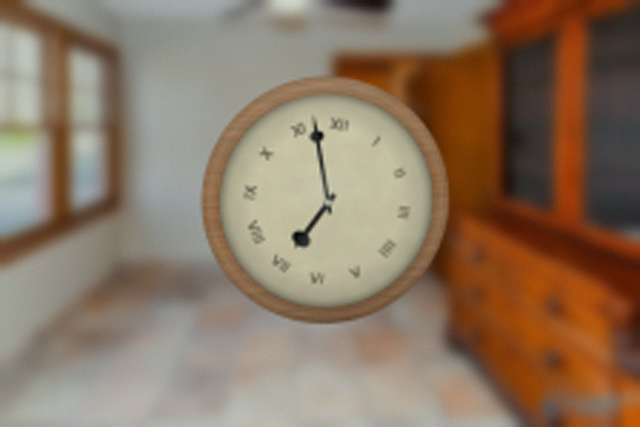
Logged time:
h=6 m=57
